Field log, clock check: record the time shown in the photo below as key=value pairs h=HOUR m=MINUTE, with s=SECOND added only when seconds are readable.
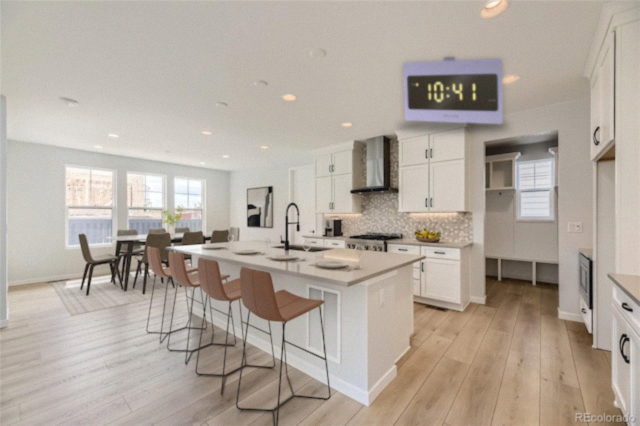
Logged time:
h=10 m=41
